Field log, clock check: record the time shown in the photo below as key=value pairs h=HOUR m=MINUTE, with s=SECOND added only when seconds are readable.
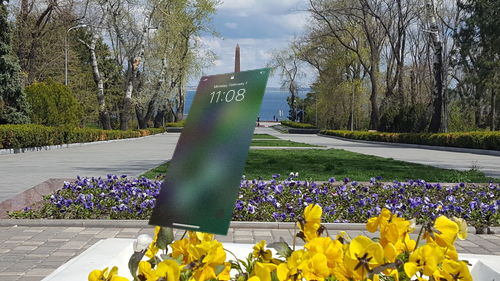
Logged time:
h=11 m=8
